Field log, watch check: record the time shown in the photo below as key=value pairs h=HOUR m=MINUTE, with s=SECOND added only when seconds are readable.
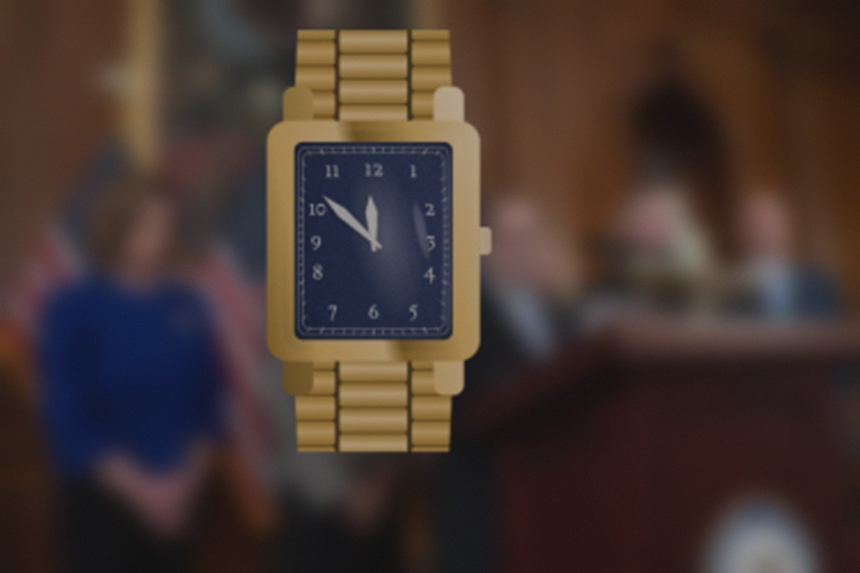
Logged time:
h=11 m=52
